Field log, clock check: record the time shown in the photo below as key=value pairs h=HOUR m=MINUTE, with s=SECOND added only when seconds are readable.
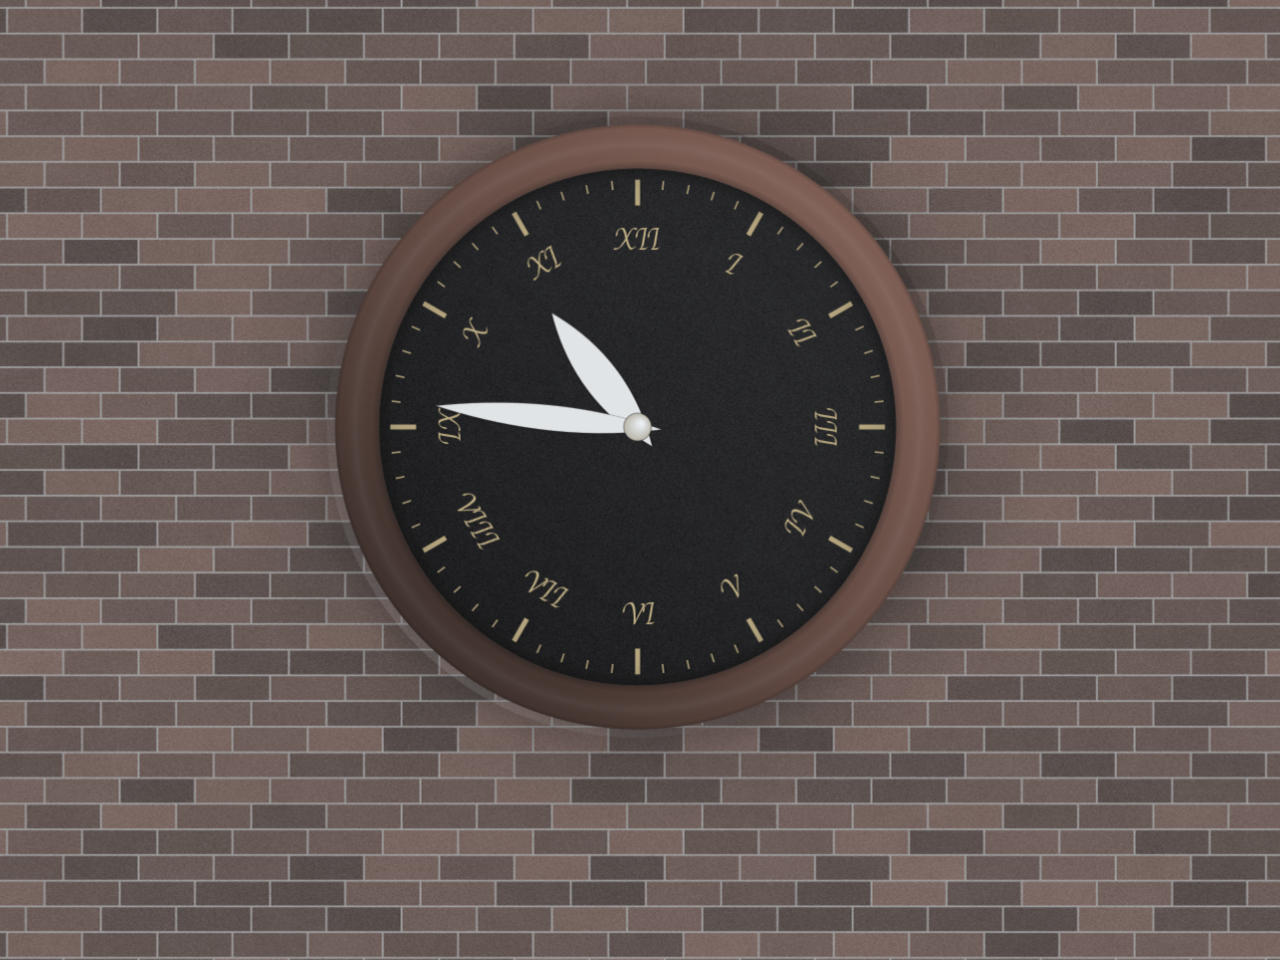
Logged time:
h=10 m=46
